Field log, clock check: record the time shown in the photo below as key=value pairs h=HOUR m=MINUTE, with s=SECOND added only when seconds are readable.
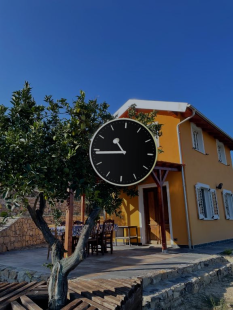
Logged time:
h=10 m=44
